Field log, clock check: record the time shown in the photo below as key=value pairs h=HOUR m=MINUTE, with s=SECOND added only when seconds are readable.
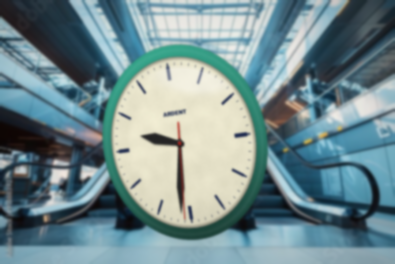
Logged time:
h=9 m=31 s=31
